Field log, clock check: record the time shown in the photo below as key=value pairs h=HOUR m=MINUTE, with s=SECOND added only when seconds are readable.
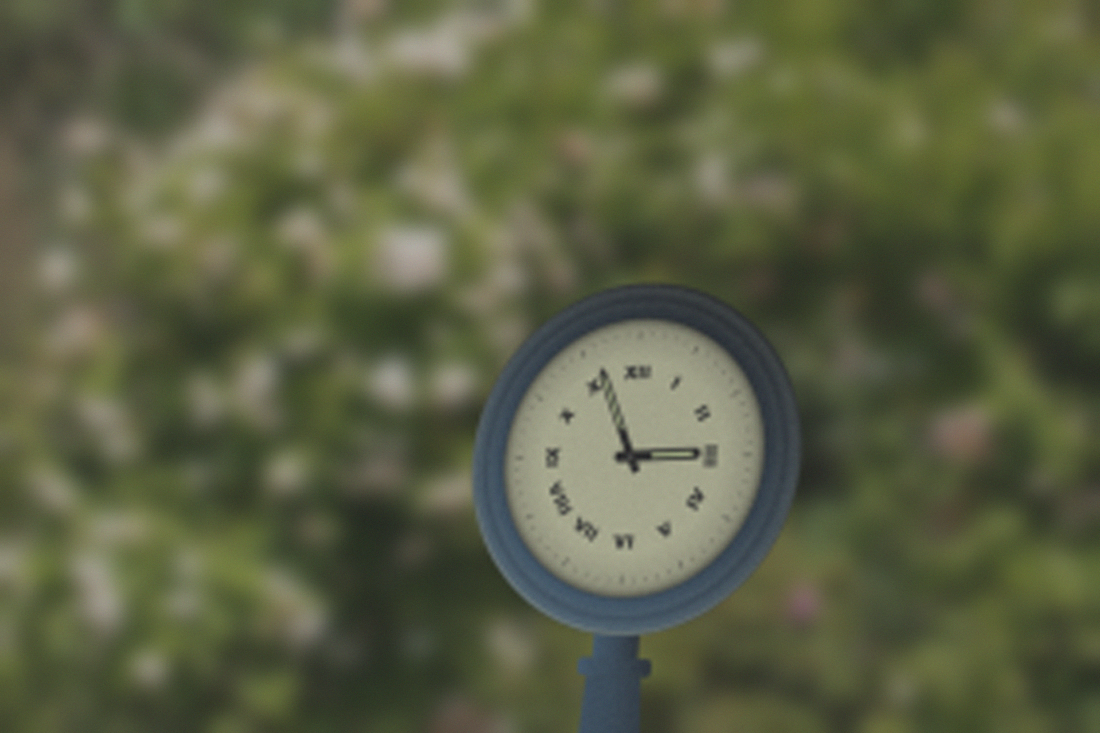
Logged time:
h=2 m=56
